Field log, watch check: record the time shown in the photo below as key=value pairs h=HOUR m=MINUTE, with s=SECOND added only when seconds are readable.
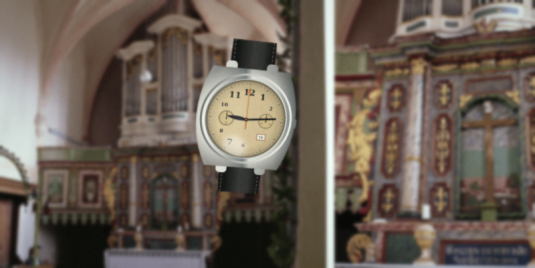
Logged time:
h=9 m=14
